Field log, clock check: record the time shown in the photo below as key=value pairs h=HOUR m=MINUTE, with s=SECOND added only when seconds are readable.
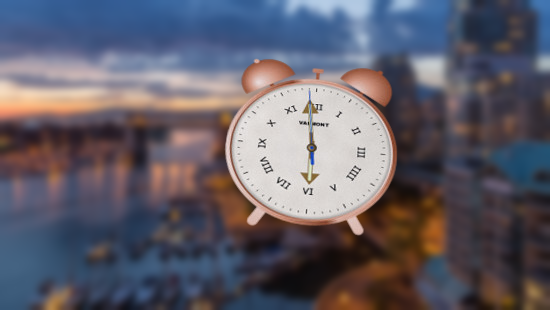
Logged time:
h=5 m=58 s=59
